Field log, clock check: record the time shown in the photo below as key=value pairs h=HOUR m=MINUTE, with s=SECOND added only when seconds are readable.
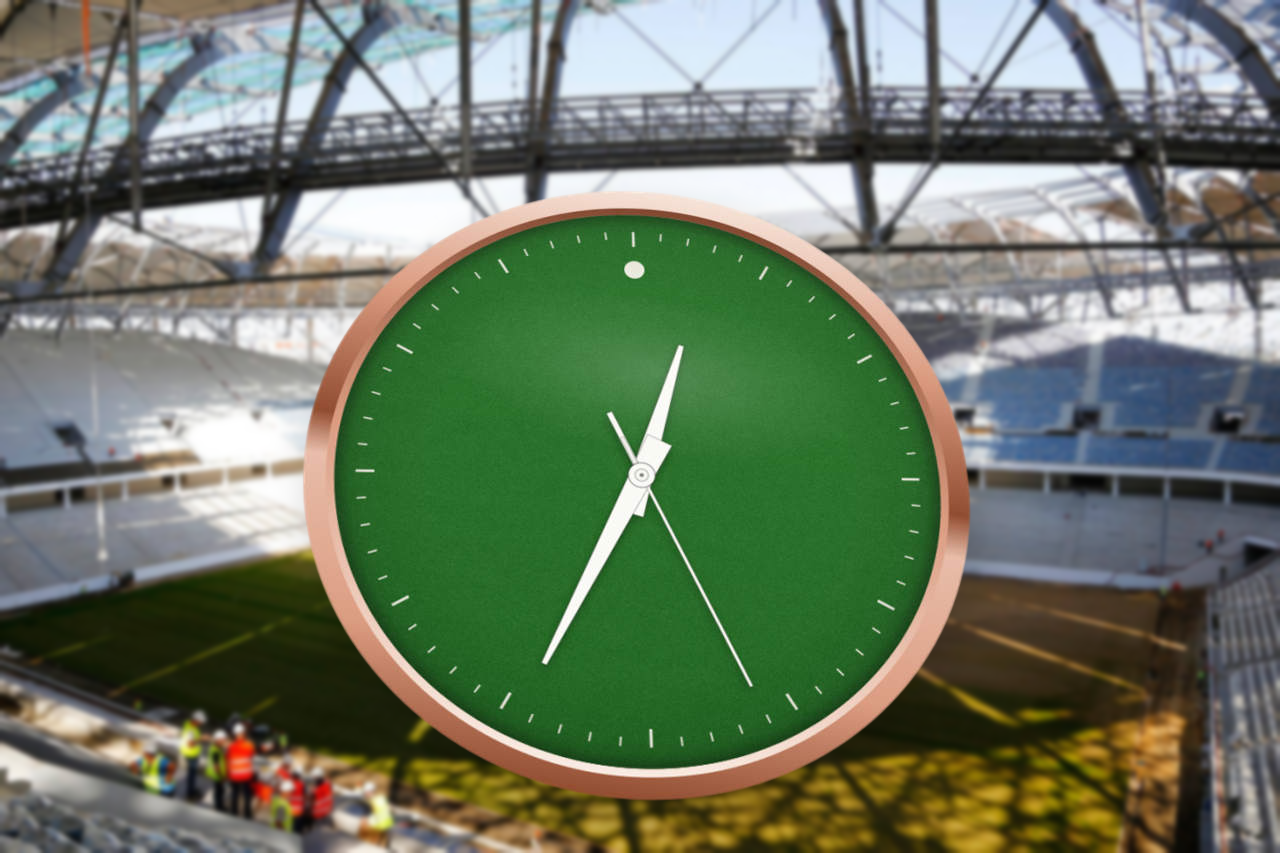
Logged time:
h=12 m=34 s=26
